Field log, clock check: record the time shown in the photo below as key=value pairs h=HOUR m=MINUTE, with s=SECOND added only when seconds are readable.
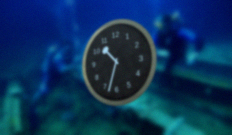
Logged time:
h=10 m=33
